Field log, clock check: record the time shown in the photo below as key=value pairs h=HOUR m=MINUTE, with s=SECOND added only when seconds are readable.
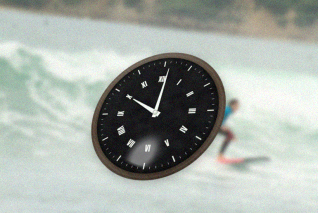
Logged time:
h=10 m=1
